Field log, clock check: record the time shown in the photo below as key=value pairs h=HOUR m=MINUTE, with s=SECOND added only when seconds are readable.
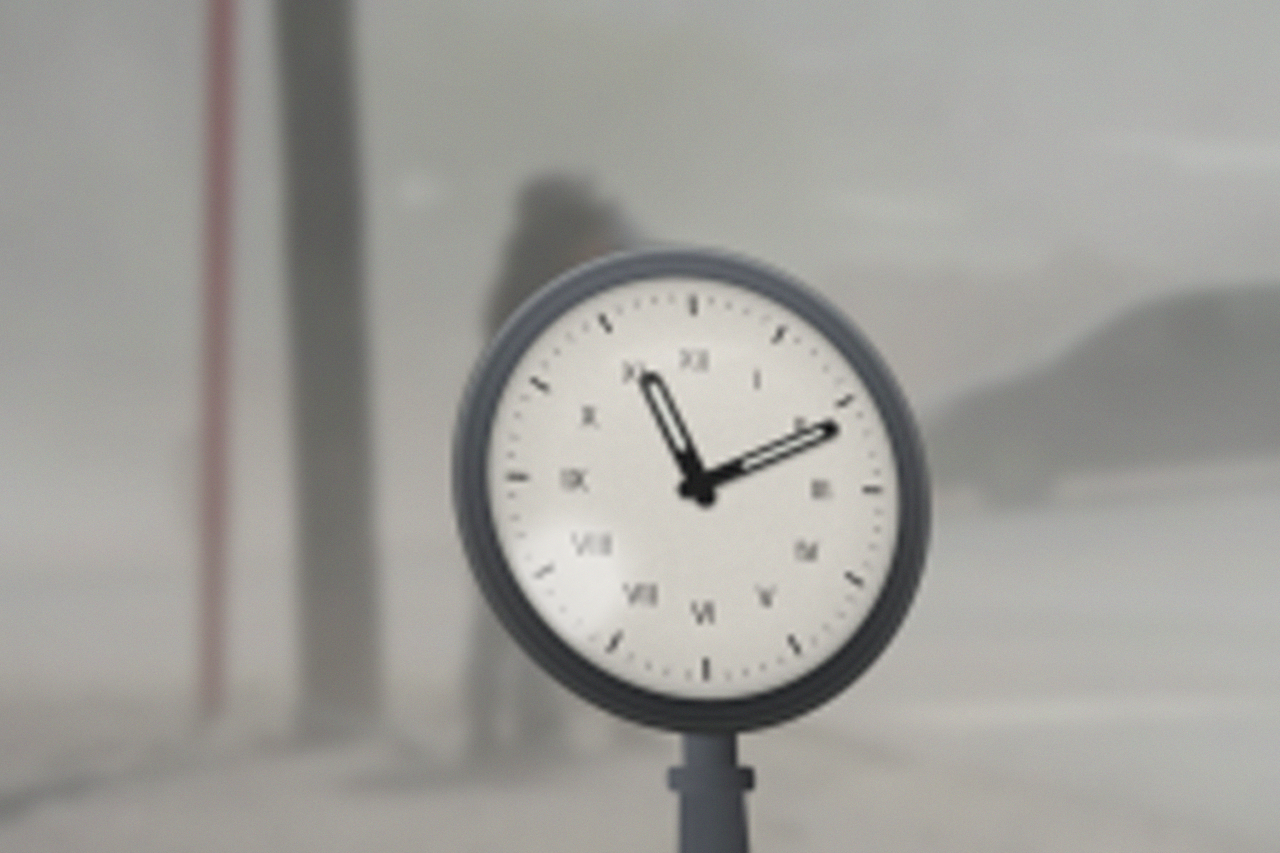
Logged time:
h=11 m=11
